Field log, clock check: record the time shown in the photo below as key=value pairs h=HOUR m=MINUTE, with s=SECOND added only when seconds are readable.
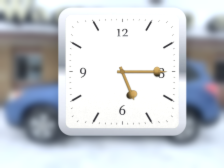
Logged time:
h=5 m=15
